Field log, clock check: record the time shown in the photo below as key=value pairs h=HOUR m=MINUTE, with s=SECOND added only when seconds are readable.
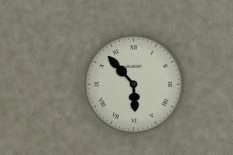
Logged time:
h=5 m=53
